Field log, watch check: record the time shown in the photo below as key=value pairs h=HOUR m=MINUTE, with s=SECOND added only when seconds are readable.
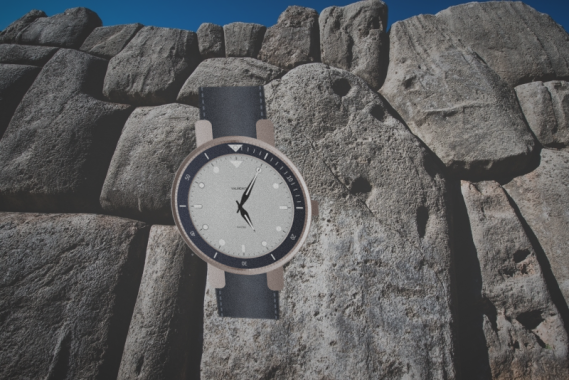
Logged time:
h=5 m=5
